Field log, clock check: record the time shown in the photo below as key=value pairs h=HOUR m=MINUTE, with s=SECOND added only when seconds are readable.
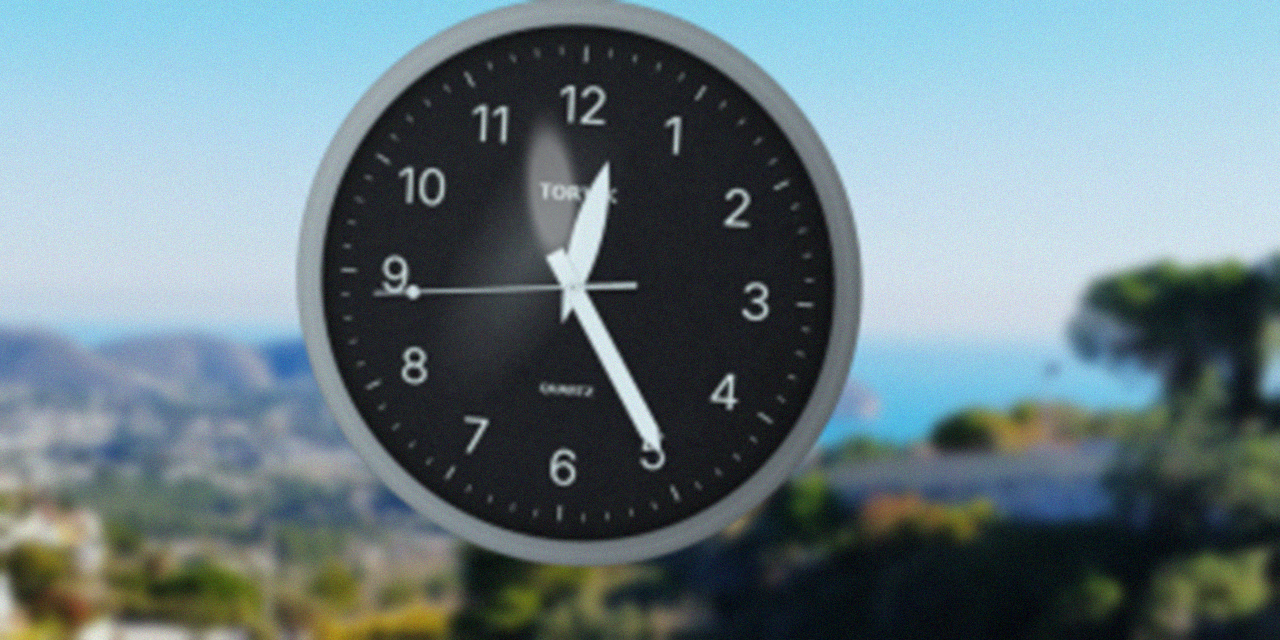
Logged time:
h=12 m=24 s=44
